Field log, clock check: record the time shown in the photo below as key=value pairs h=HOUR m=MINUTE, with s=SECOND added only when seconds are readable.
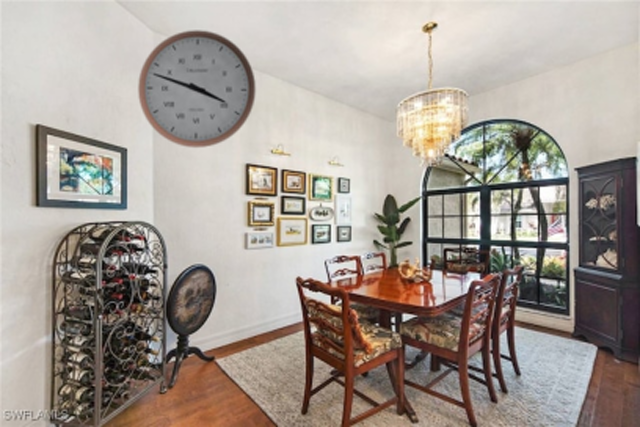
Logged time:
h=3 m=48
